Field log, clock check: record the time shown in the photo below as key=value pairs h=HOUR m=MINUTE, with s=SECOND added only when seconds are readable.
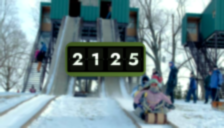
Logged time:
h=21 m=25
